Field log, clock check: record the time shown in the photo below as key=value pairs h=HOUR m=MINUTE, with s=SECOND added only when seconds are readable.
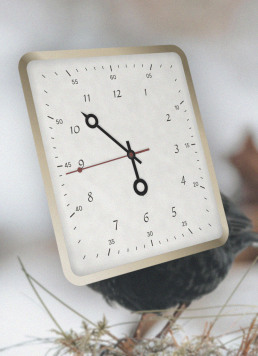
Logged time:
h=5 m=52 s=44
